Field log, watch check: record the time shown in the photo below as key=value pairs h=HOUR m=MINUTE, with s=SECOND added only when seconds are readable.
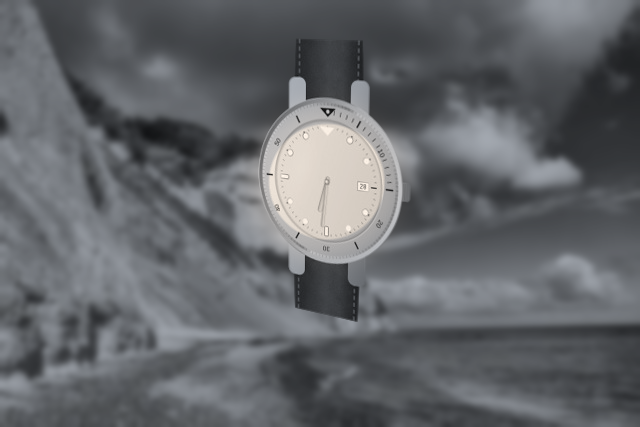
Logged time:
h=6 m=31
